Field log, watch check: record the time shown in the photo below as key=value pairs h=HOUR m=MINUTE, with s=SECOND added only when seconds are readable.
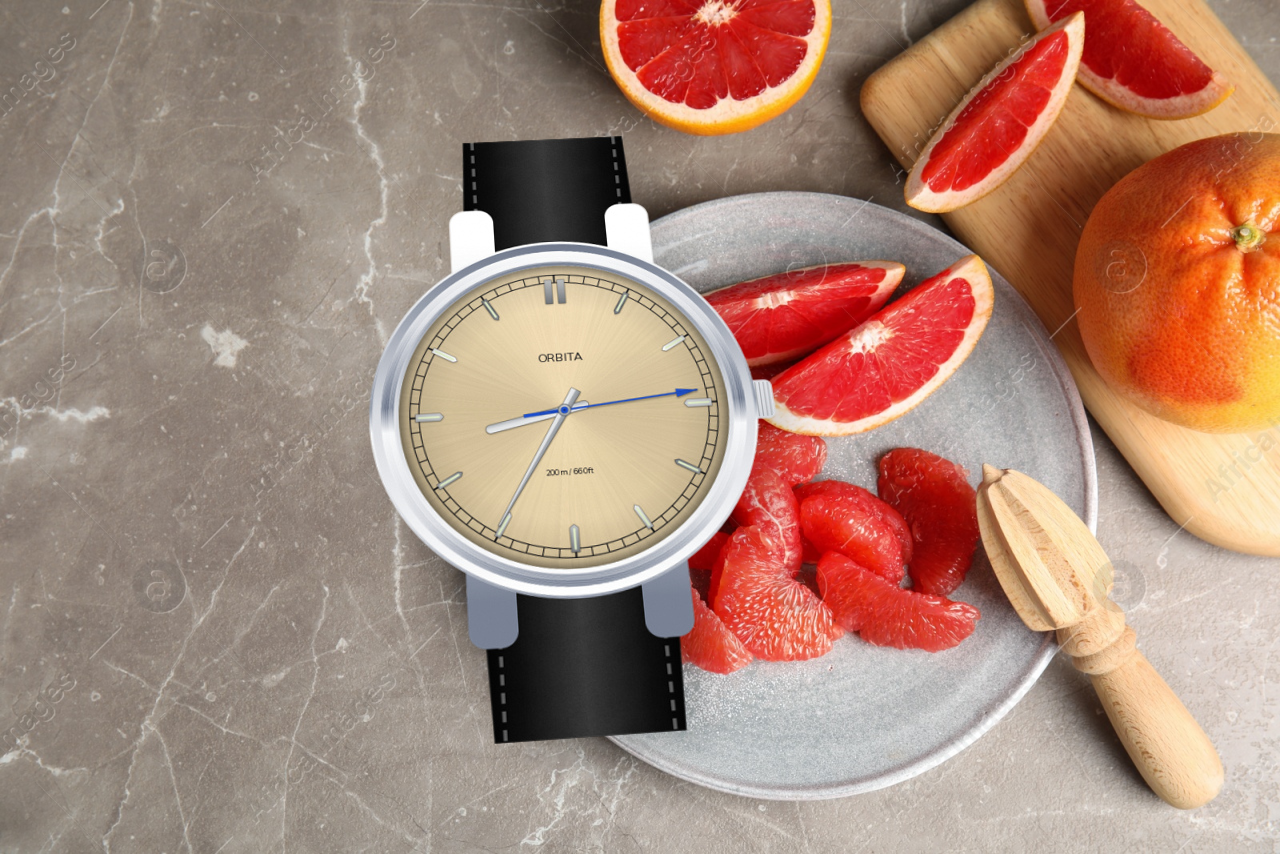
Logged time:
h=8 m=35 s=14
